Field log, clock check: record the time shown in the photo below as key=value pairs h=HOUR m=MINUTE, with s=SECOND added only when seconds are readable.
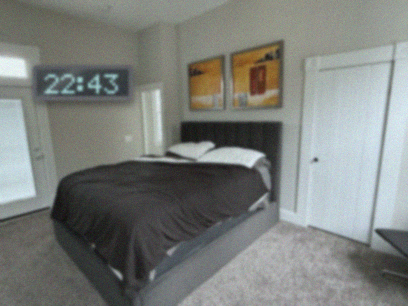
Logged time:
h=22 m=43
